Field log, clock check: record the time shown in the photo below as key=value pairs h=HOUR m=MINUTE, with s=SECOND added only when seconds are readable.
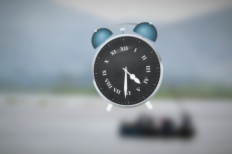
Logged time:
h=4 m=31
